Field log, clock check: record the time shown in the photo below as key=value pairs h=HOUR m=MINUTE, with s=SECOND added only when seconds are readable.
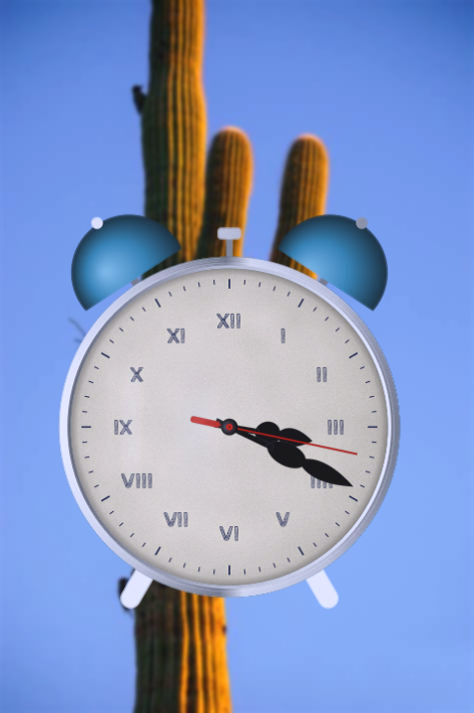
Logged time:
h=3 m=19 s=17
